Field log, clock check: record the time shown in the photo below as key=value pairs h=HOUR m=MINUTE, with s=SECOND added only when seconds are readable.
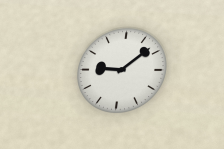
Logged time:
h=9 m=8
